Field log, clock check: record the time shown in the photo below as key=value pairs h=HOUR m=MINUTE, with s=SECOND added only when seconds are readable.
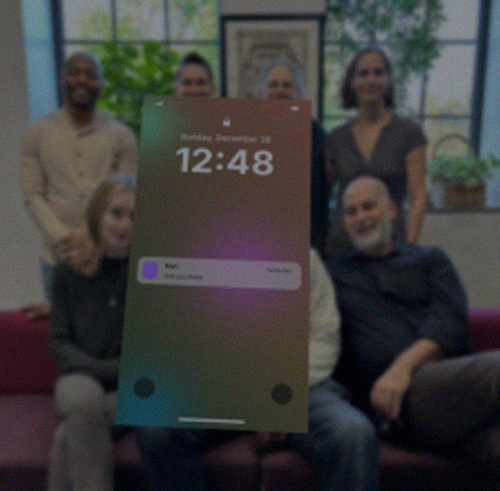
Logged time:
h=12 m=48
